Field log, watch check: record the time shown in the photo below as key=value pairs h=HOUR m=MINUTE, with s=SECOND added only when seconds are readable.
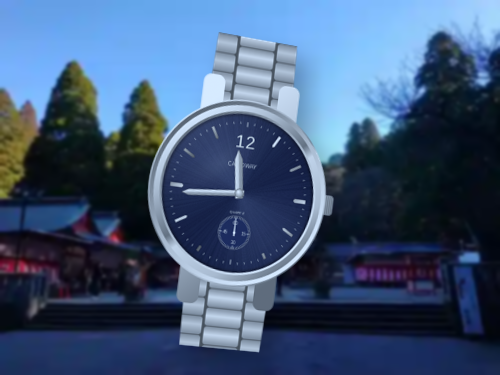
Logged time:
h=11 m=44
